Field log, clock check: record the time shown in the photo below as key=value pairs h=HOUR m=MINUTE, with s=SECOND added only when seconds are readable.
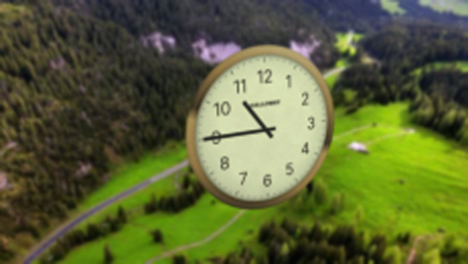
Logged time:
h=10 m=45
